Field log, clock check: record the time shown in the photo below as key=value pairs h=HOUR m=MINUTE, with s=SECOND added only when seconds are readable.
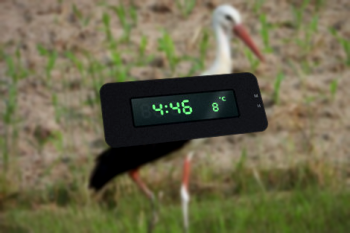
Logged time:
h=4 m=46
